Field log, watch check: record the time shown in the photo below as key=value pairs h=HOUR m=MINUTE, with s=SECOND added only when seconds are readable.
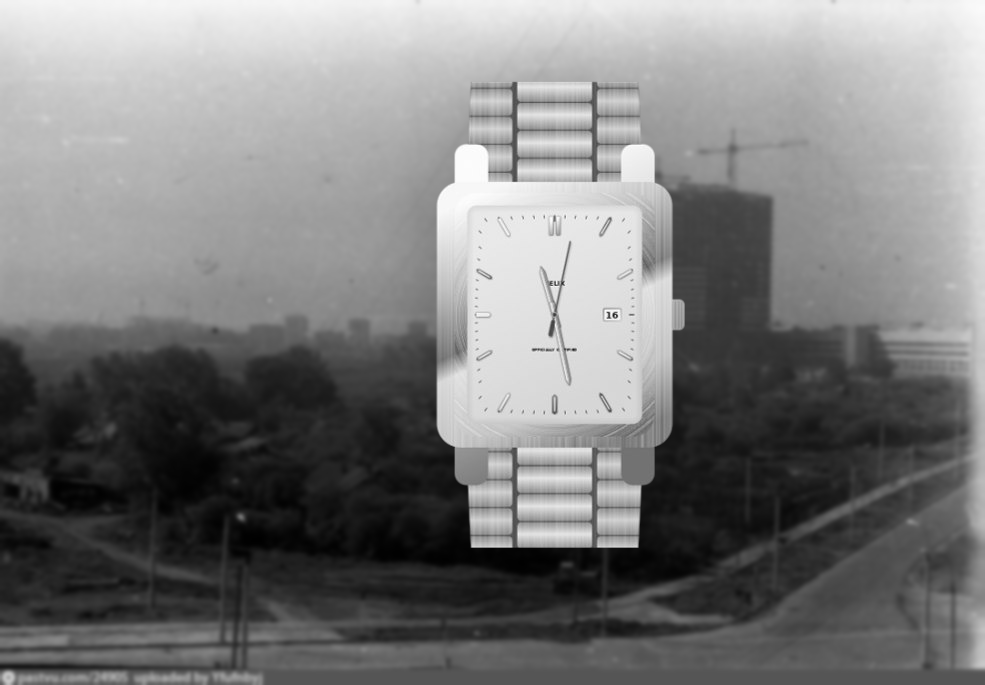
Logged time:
h=11 m=28 s=2
